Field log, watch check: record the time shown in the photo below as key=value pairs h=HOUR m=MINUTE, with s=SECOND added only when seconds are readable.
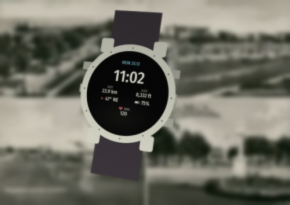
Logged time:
h=11 m=2
